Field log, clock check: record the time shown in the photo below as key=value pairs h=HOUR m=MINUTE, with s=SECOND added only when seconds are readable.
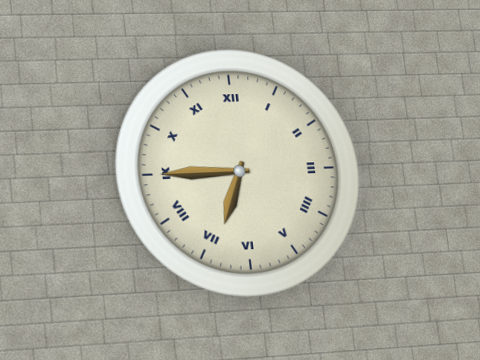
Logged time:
h=6 m=45
